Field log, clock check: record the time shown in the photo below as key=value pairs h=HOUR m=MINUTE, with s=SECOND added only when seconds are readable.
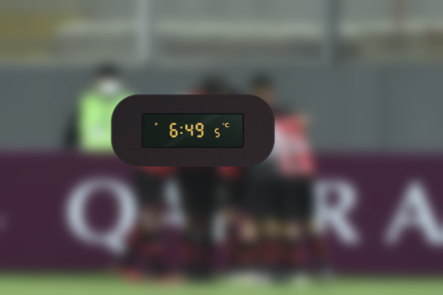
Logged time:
h=6 m=49
